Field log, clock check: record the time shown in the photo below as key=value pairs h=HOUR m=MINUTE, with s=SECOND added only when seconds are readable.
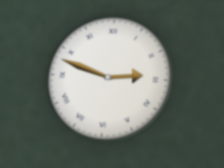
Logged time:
h=2 m=48
